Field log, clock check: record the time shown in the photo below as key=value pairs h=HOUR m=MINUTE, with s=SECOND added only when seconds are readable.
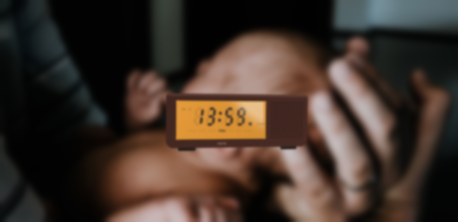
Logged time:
h=13 m=59
